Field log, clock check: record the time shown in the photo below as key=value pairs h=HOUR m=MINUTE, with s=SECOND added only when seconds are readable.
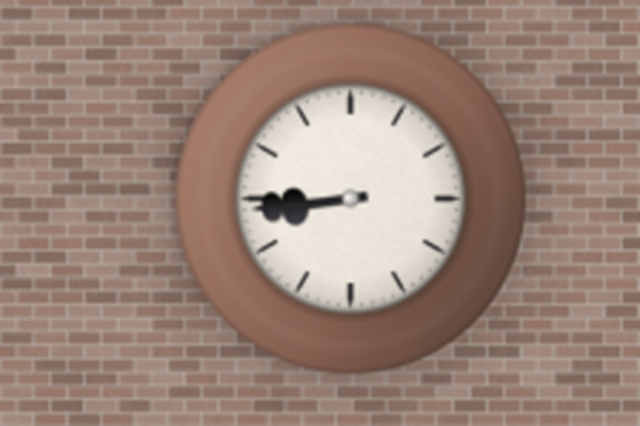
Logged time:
h=8 m=44
